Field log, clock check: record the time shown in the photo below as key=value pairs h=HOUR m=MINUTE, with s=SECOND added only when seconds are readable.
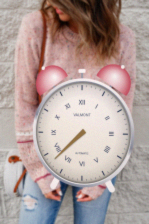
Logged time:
h=7 m=38
